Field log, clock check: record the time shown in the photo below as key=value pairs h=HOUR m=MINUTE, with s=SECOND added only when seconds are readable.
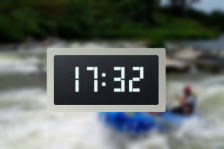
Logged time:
h=17 m=32
